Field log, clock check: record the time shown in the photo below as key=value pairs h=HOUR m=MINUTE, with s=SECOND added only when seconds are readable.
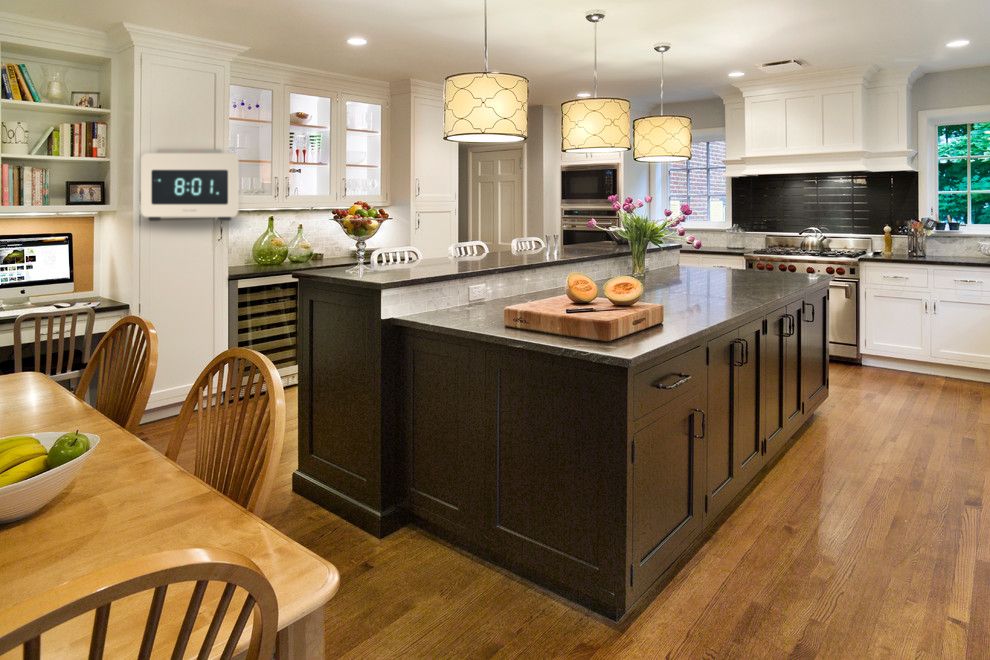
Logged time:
h=8 m=1
